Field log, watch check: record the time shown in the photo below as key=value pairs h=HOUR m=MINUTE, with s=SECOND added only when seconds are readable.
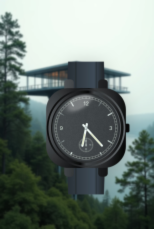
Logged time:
h=6 m=23
